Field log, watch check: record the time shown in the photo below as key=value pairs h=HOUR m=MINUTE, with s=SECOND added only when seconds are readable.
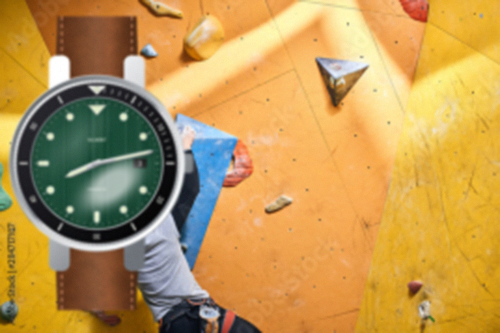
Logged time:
h=8 m=13
